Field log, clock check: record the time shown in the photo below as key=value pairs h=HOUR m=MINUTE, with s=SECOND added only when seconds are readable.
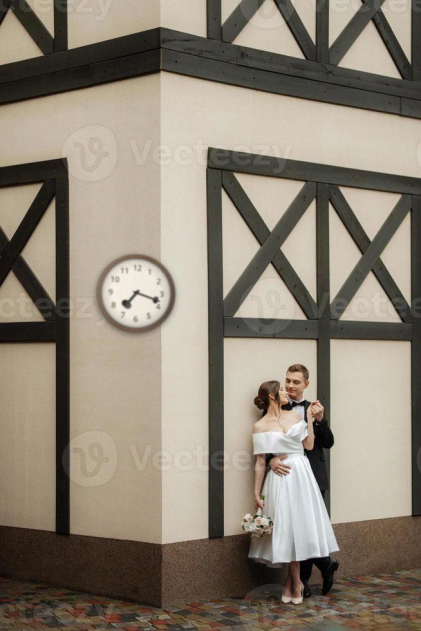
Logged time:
h=7 m=18
